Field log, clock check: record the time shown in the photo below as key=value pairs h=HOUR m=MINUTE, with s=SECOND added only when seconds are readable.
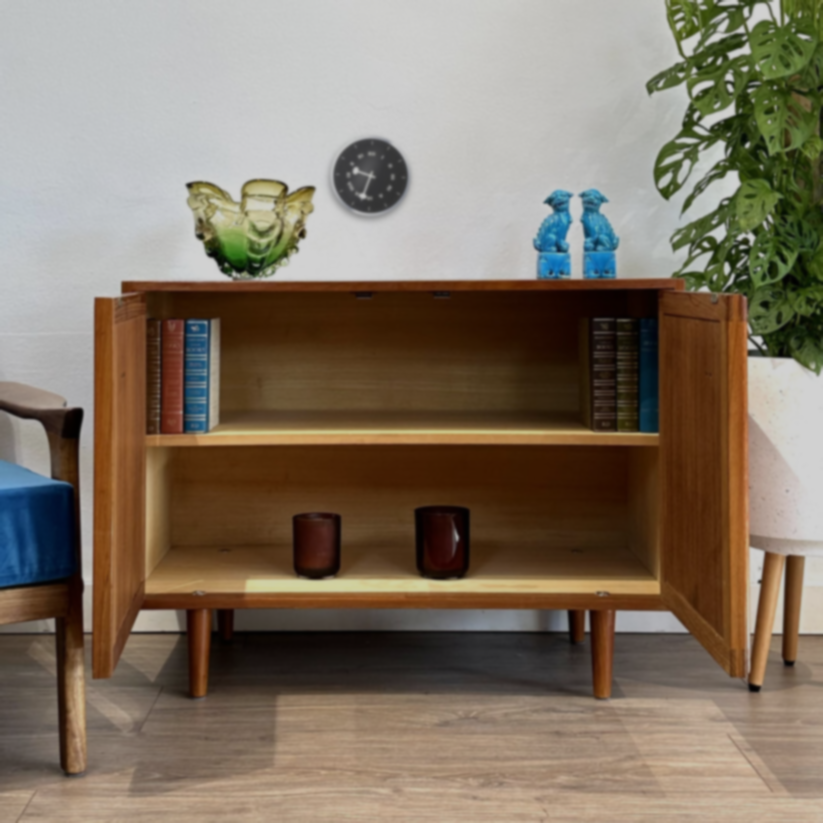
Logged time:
h=9 m=33
